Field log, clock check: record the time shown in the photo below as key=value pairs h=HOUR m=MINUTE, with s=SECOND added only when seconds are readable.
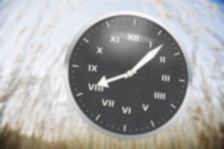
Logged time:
h=8 m=7
